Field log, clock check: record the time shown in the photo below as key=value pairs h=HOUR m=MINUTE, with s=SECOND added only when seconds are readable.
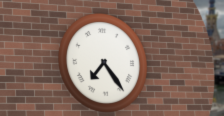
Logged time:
h=7 m=24
